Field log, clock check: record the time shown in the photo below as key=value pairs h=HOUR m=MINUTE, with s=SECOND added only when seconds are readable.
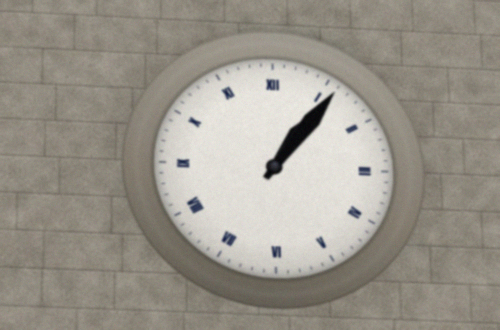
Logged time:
h=1 m=6
